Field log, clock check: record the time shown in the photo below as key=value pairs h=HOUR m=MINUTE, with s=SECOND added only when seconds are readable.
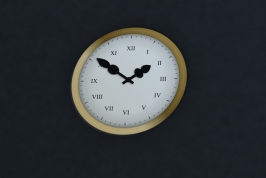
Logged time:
h=1 m=51
